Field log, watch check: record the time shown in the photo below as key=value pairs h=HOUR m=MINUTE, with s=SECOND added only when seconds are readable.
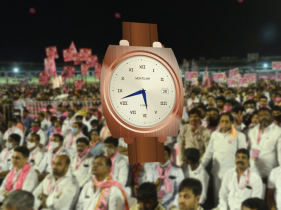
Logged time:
h=5 m=42
